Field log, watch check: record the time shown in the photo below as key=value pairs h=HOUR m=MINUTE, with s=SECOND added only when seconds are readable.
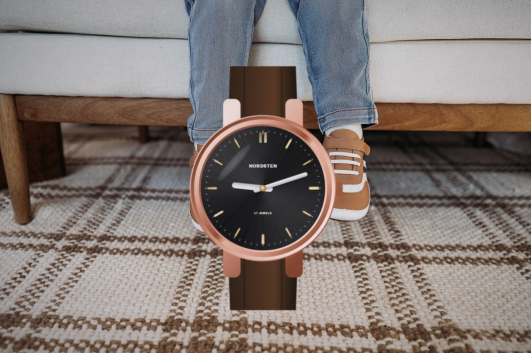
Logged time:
h=9 m=12
